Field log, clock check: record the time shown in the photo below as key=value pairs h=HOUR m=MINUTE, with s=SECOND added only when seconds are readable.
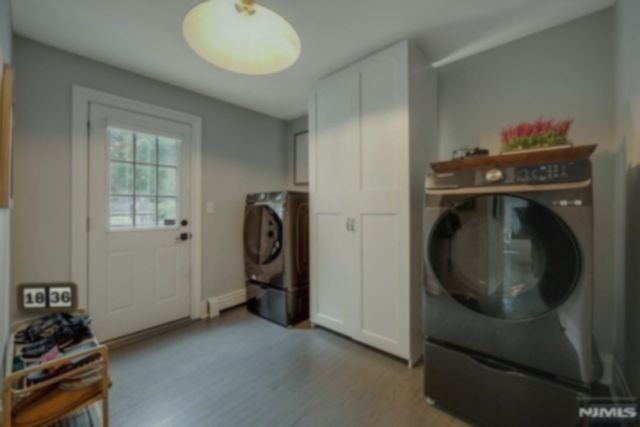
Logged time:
h=18 m=36
